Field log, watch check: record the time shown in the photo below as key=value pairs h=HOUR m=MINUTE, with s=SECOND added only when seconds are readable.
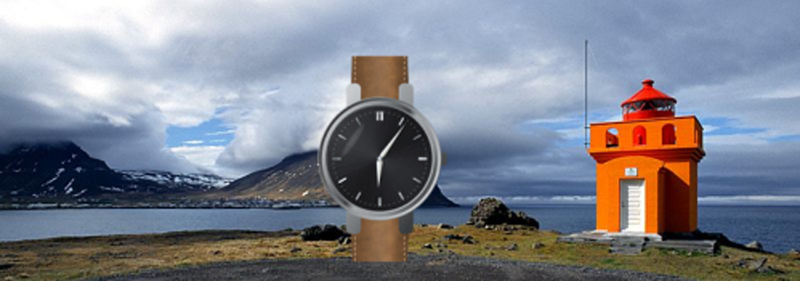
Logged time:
h=6 m=6
